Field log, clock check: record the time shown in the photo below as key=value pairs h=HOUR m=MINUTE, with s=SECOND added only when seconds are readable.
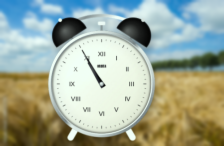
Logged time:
h=10 m=55
